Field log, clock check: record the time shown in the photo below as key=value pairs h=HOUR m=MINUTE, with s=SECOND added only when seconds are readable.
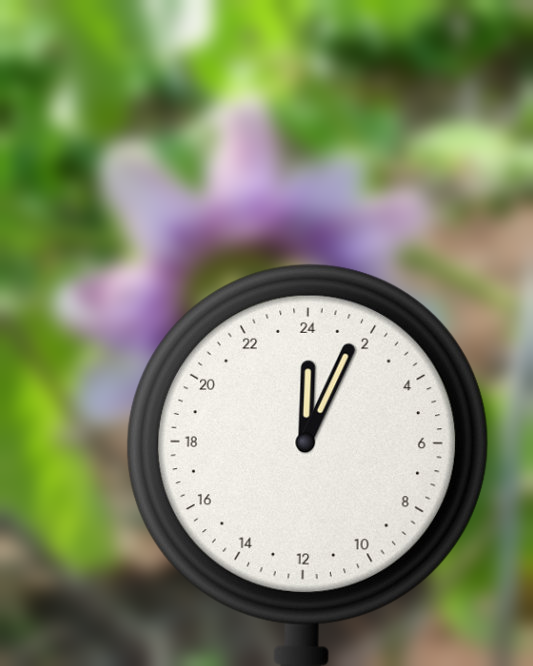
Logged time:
h=0 m=4
